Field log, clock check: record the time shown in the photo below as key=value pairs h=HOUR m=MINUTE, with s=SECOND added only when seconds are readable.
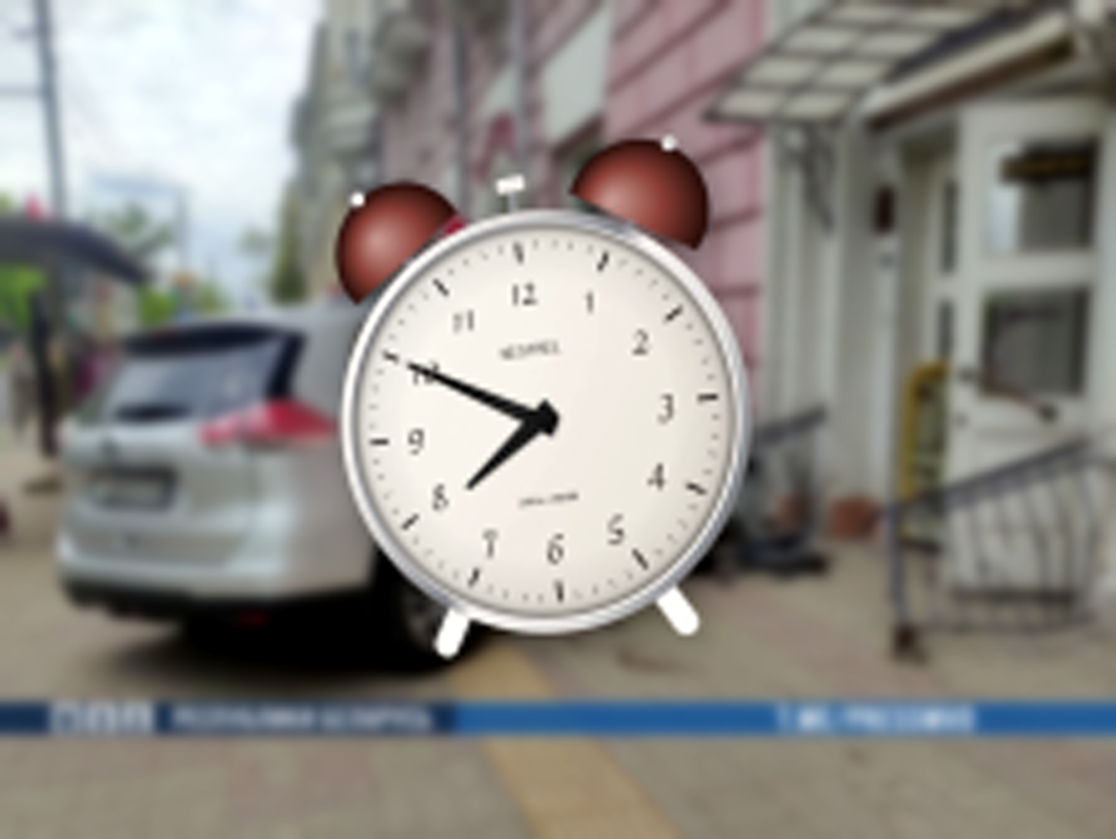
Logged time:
h=7 m=50
